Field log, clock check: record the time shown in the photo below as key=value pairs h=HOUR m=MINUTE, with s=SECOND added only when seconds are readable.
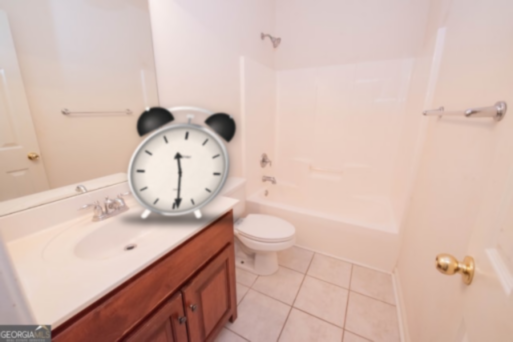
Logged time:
h=11 m=29
